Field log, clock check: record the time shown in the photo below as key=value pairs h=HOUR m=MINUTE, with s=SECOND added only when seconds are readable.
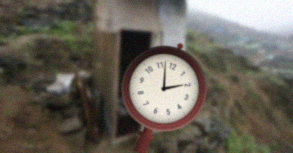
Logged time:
h=1 m=57
